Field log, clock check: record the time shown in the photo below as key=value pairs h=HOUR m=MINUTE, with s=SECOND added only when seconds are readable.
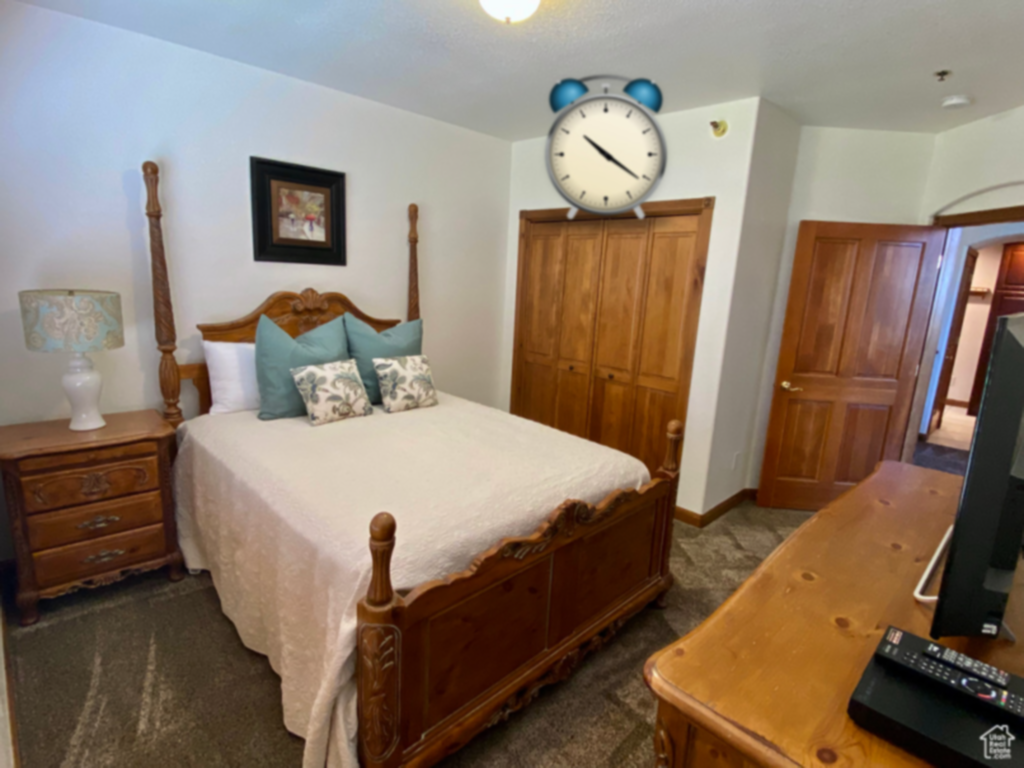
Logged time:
h=10 m=21
